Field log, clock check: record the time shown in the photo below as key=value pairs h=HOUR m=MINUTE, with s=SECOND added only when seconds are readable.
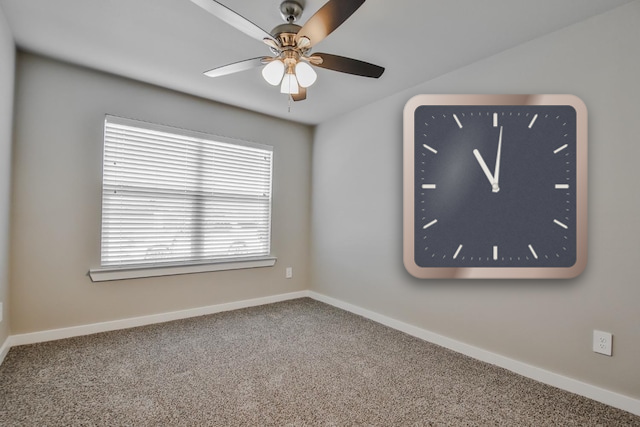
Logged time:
h=11 m=1
